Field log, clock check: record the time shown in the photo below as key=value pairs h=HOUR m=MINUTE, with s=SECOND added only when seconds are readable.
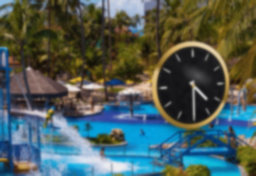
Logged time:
h=4 m=30
